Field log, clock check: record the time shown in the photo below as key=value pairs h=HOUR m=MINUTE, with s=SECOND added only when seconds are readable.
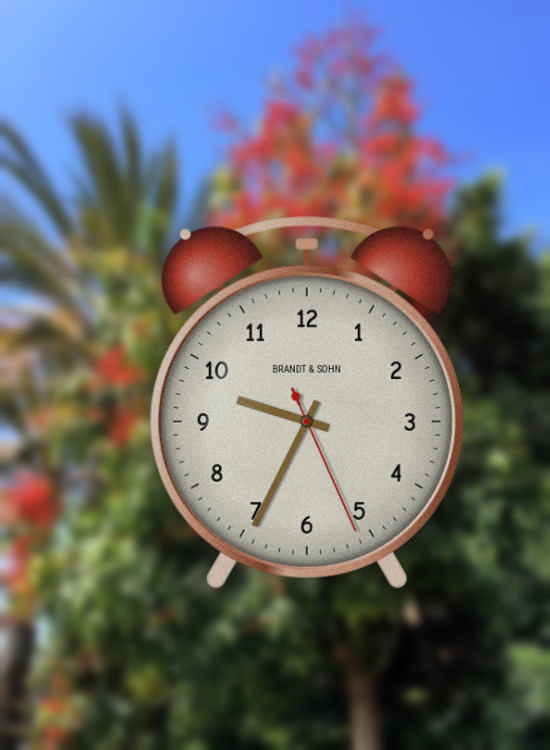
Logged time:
h=9 m=34 s=26
